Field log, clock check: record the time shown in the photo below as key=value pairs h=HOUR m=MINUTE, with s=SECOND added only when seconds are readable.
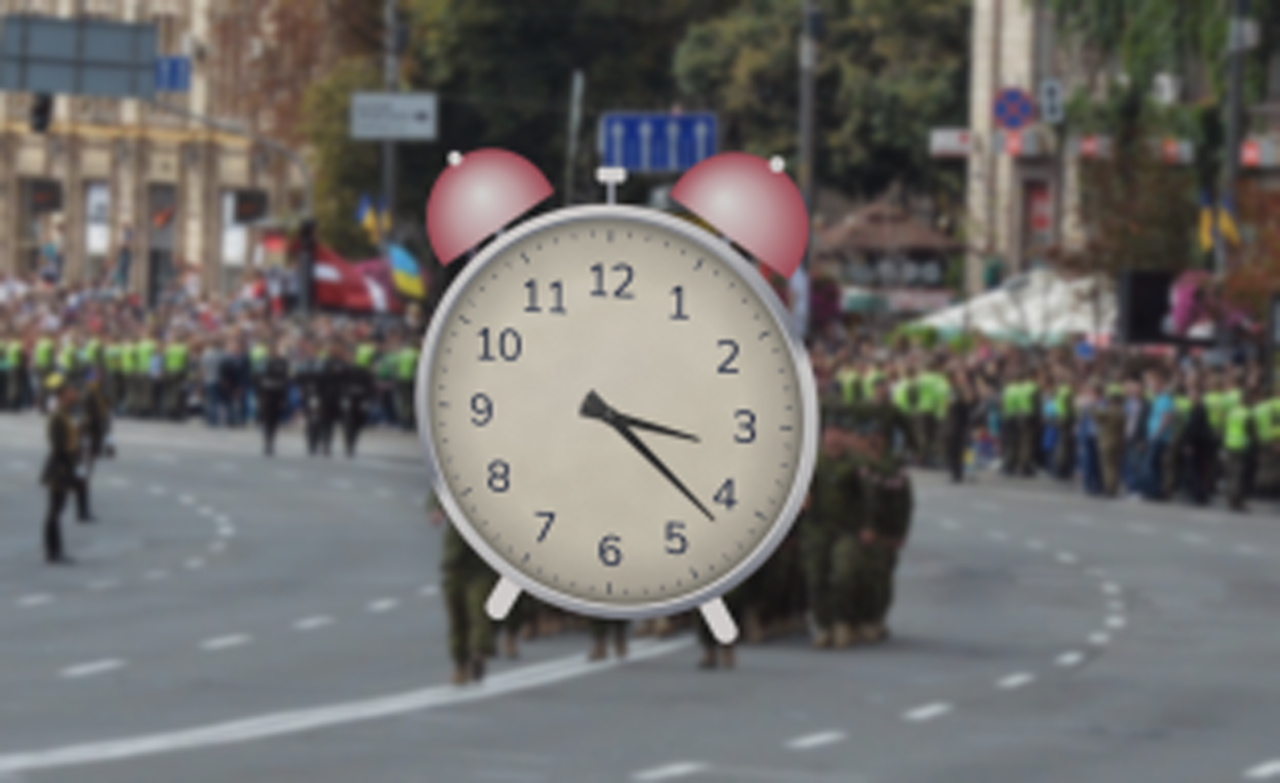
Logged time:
h=3 m=22
